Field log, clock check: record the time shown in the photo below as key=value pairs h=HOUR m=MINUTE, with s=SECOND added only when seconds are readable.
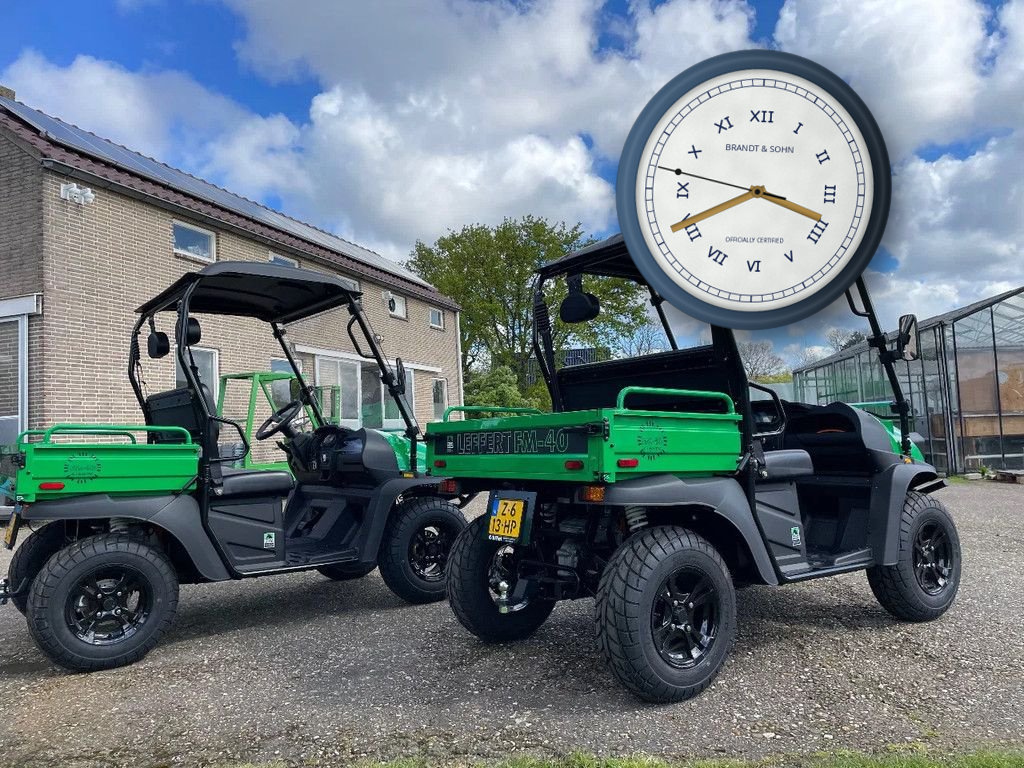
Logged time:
h=3 m=40 s=47
